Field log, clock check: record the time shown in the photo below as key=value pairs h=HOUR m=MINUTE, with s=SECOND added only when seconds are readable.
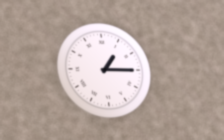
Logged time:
h=1 m=15
